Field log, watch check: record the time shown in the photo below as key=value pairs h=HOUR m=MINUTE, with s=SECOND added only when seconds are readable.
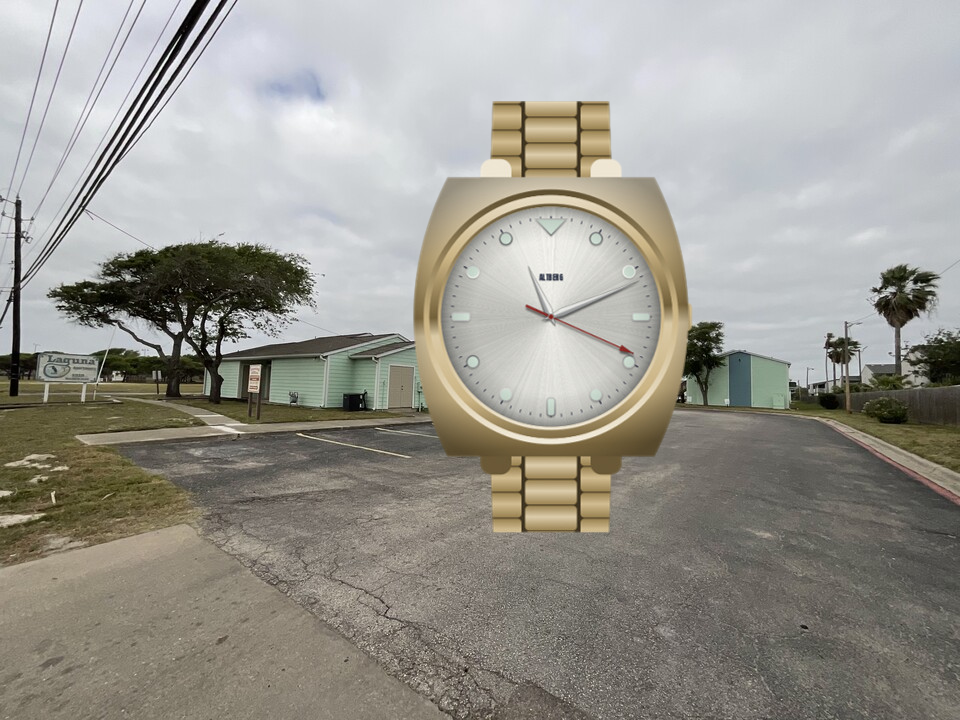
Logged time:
h=11 m=11 s=19
